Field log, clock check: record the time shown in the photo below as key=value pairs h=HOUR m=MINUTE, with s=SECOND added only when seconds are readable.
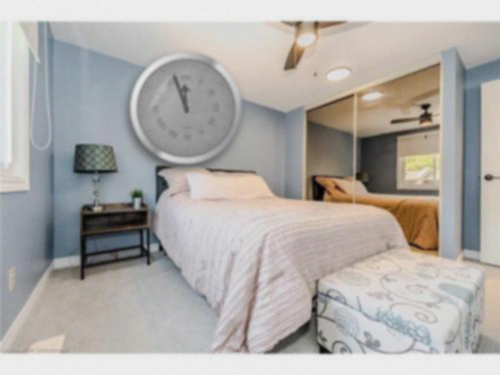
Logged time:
h=11 m=57
